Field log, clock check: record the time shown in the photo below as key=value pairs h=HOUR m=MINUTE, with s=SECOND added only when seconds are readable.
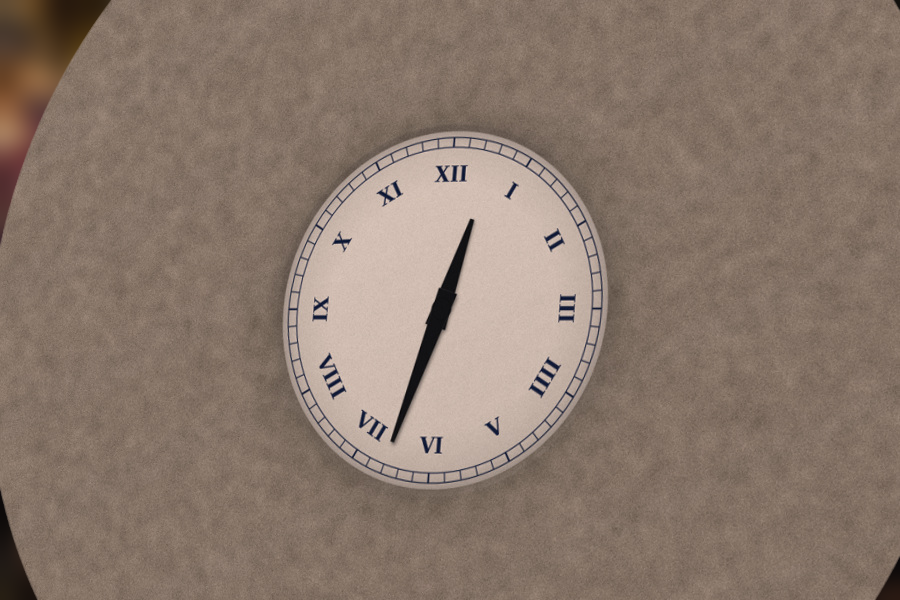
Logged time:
h=12 m=33
